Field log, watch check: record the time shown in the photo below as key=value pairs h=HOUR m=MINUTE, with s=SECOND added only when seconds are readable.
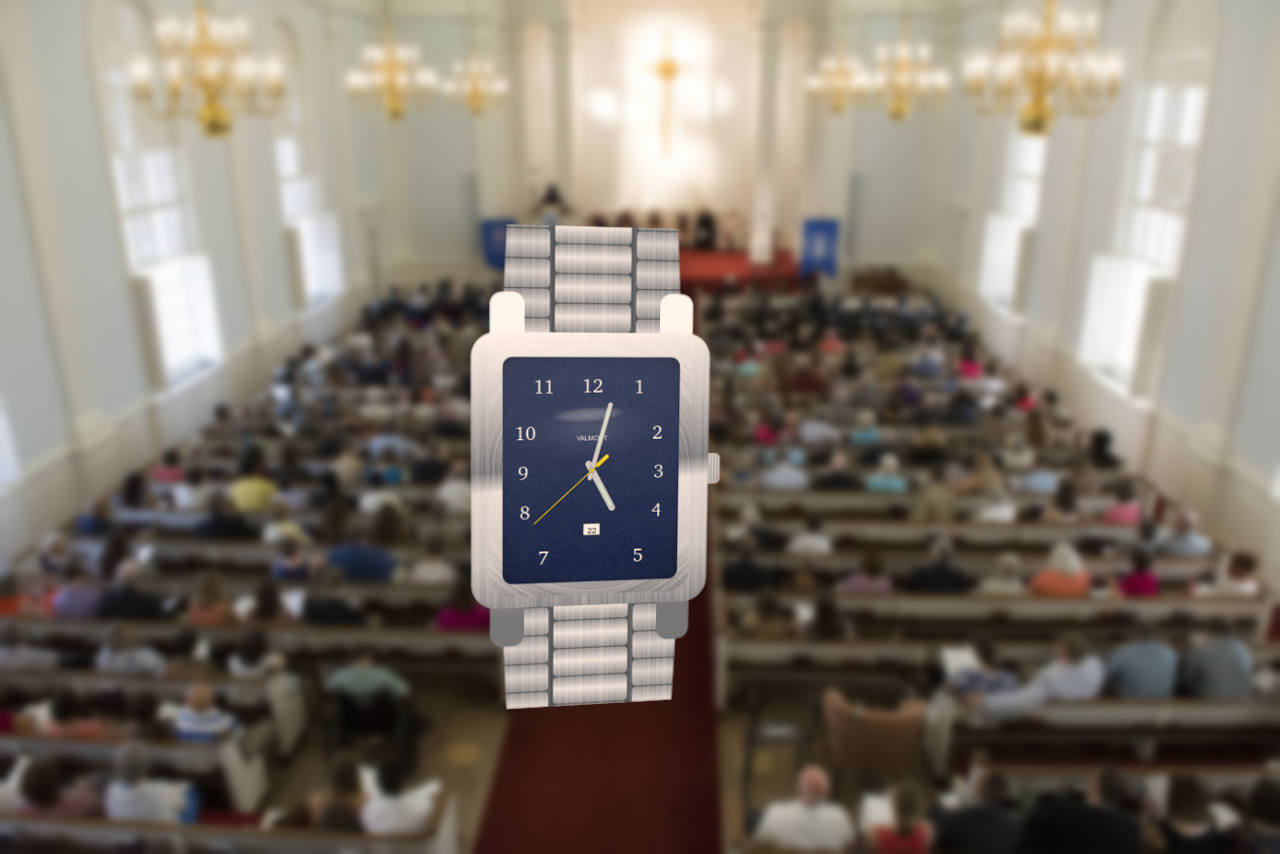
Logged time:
h=5 m=2 s=38
